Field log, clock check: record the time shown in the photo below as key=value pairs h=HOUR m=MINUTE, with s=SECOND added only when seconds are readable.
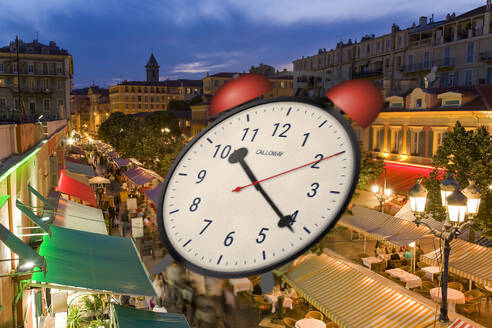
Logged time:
h=10 m=21 s=10
